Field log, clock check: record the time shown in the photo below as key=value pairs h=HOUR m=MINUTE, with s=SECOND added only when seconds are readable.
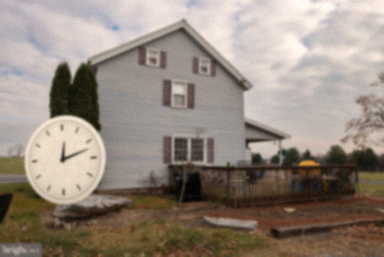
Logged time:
h=12 m=12
